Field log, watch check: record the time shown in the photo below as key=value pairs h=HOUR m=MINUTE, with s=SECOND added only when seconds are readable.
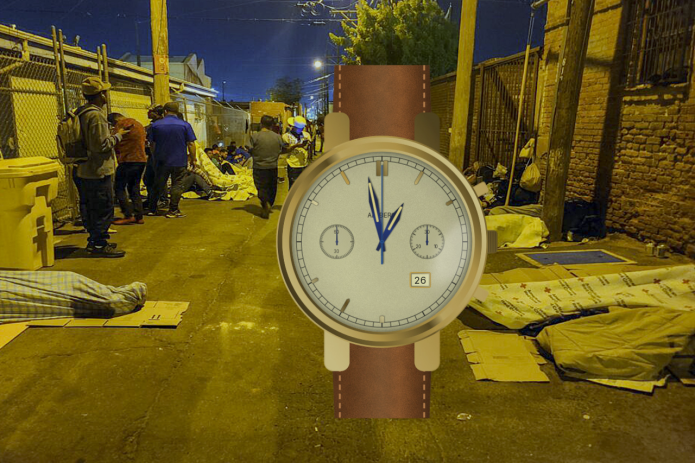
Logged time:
h=12 m=58
